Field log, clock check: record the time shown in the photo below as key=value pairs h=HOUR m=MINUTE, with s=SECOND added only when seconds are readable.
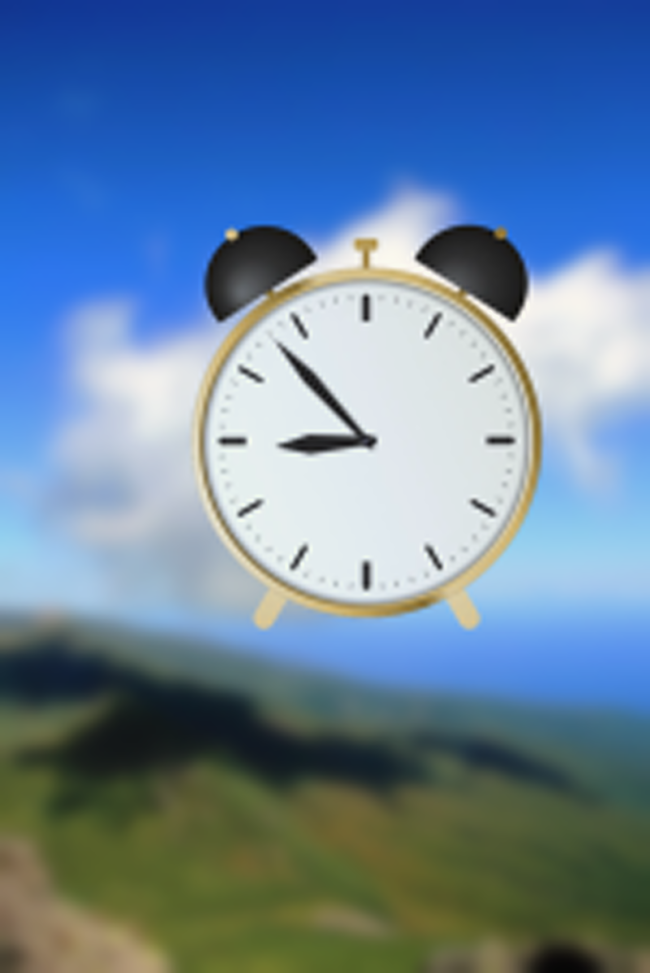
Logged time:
h=8 m=53
